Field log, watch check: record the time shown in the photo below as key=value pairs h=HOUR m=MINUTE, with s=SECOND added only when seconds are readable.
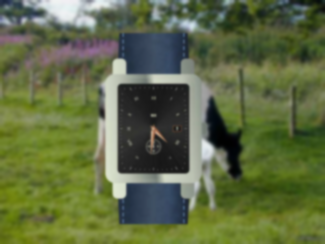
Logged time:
h=4 m=31
